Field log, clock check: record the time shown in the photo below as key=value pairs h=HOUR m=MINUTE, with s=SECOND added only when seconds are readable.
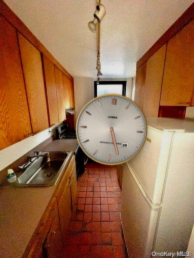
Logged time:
h=5 m=27
